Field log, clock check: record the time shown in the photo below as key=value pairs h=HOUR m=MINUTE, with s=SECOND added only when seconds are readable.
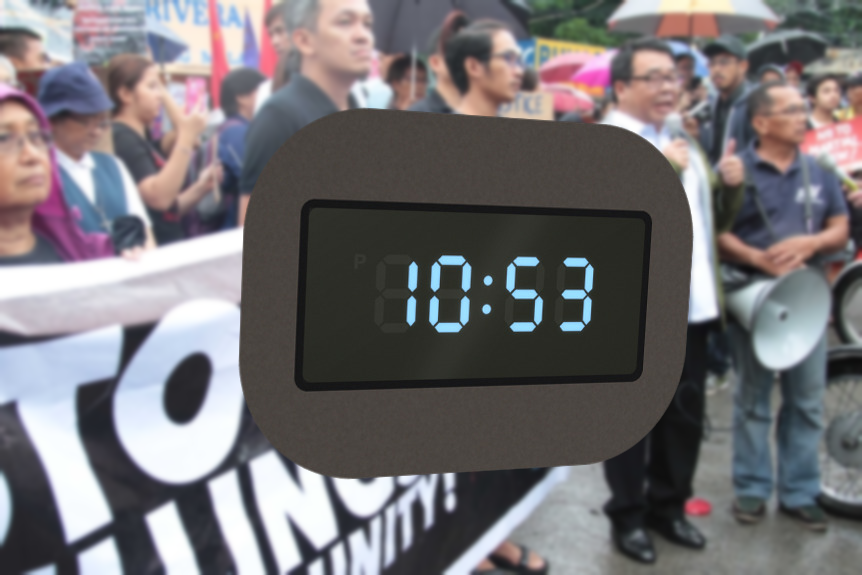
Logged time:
h=10 m=53
